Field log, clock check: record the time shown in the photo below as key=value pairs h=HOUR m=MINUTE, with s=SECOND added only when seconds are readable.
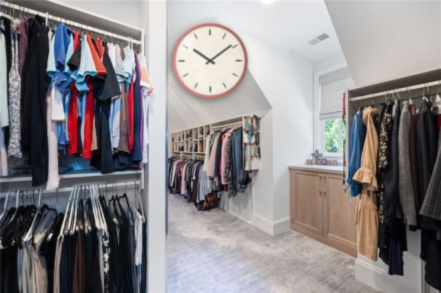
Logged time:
h=10 m=9
